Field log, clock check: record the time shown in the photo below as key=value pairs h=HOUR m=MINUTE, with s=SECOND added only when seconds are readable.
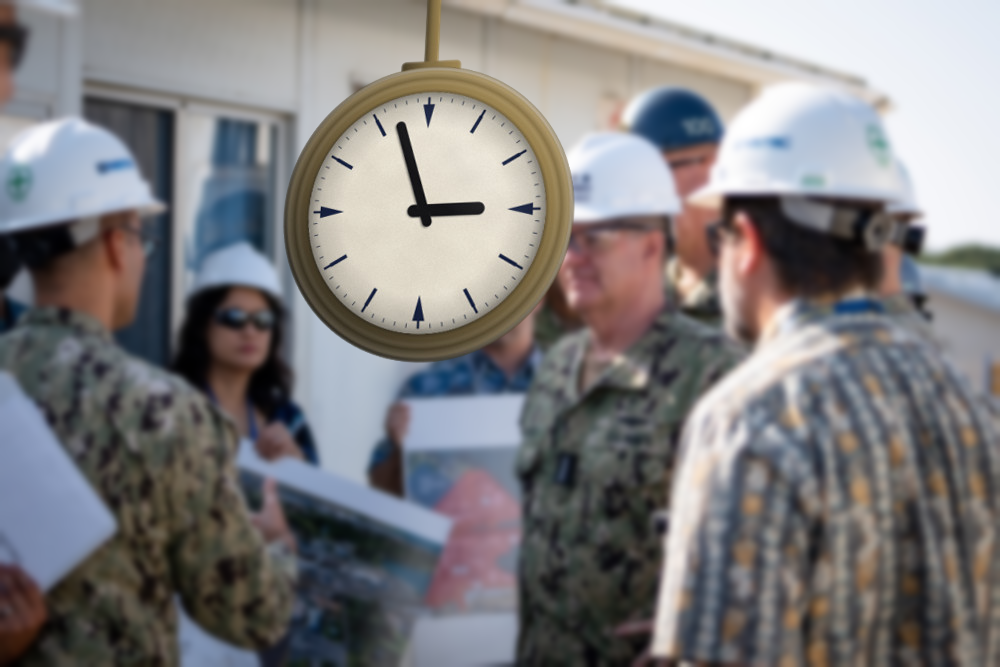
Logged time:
h=2 m=57
